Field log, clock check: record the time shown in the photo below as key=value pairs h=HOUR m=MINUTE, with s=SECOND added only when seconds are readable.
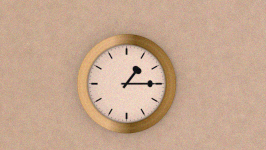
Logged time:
h=1 m=15
